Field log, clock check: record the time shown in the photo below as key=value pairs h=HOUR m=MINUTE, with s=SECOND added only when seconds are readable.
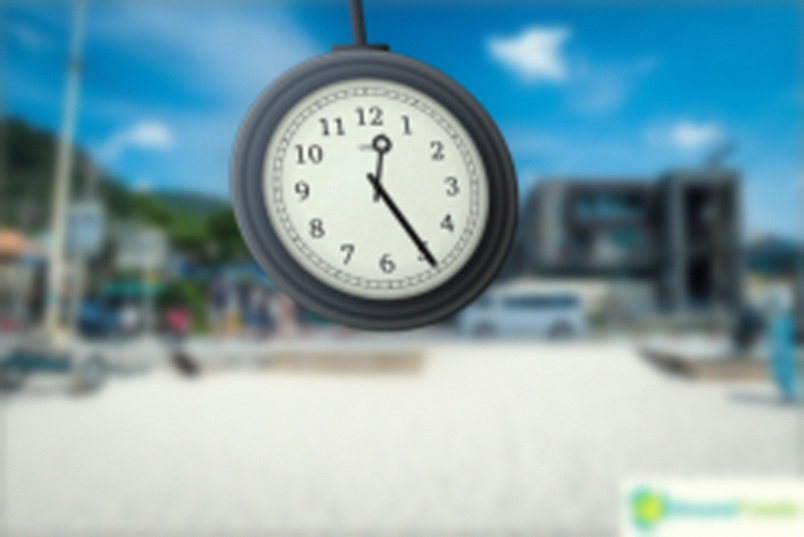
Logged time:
h=12 m=25
